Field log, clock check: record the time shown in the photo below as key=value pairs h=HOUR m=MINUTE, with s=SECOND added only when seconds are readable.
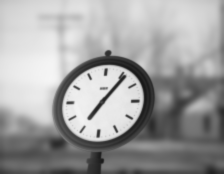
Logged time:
h=7 m=6
